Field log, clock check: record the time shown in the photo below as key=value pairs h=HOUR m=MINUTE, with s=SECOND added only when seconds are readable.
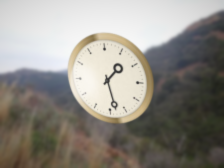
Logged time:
h=1 m=28
